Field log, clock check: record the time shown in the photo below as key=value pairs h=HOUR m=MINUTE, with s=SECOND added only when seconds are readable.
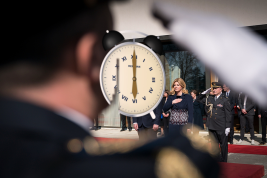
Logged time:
h=6 m=0
